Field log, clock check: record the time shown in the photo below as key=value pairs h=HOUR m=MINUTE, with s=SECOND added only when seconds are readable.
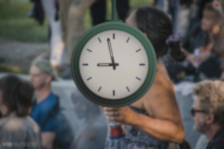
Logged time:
h=8 m=58
